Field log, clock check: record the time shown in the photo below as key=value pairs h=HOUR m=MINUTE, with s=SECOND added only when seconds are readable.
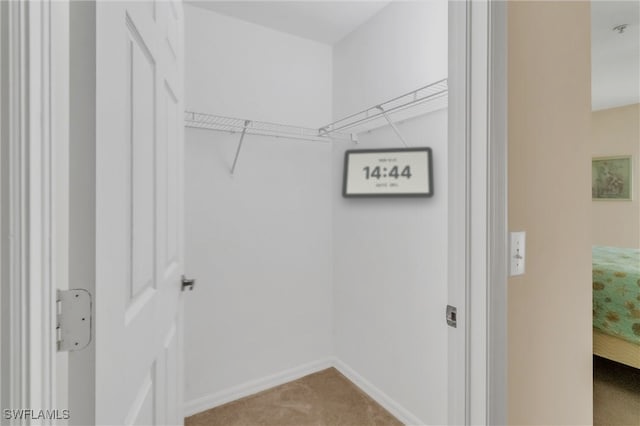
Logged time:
h=14 m=44
